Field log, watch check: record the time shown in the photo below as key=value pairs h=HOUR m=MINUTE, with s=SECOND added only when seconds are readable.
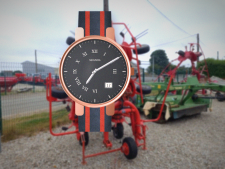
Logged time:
h=7 m=10
